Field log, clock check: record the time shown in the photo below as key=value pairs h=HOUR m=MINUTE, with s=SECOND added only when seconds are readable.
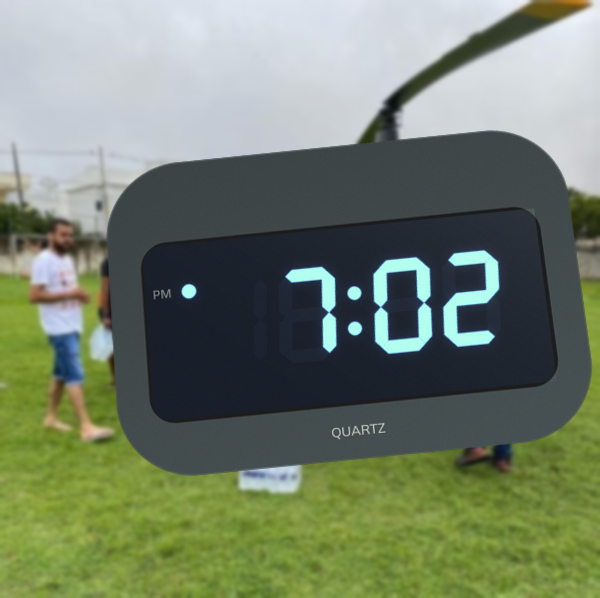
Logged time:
h=7 m=2
